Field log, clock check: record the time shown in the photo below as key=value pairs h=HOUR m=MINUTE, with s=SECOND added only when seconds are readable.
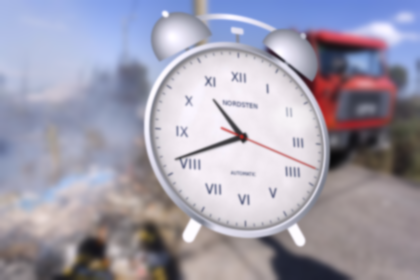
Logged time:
h=10 m=41 s=18
